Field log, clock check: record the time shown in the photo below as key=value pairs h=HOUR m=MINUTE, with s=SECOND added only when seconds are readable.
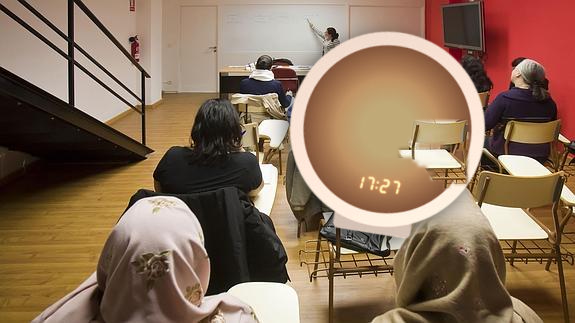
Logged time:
h=17 m=27
